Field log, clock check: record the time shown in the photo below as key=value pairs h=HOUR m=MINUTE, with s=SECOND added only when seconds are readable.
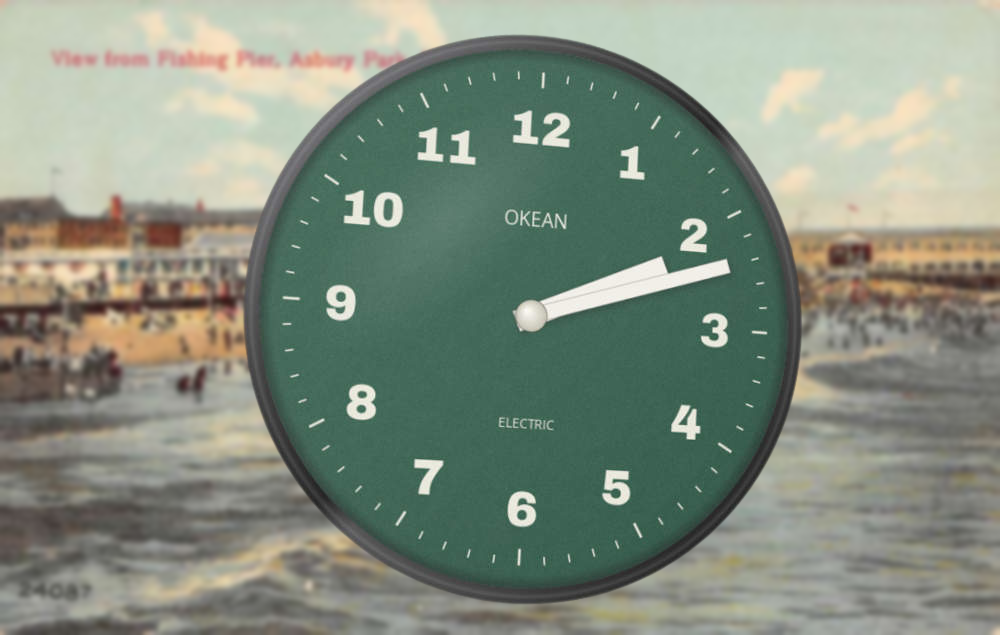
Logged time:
h=2 m=12
